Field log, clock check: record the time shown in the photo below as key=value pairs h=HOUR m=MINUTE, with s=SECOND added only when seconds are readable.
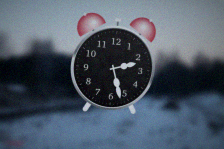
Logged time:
h=2 m=27
